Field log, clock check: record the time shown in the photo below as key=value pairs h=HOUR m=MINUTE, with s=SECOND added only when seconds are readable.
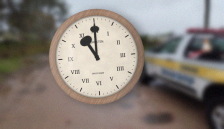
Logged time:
h=11 m=0
